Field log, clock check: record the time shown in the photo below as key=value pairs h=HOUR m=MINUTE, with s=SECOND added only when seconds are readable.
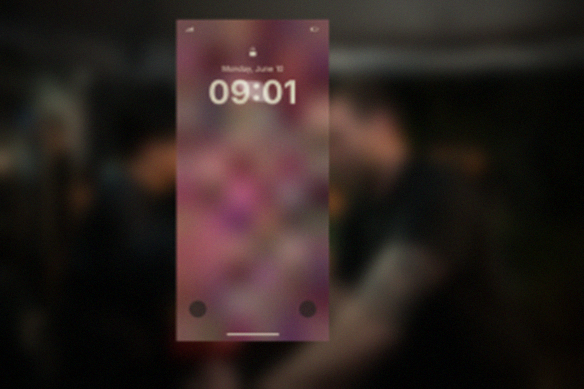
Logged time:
h=9 m=1
